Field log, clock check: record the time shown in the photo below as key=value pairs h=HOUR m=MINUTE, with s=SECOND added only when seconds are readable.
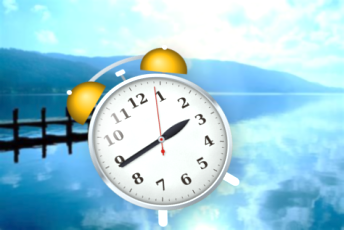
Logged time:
h=2 m=44 s=4
